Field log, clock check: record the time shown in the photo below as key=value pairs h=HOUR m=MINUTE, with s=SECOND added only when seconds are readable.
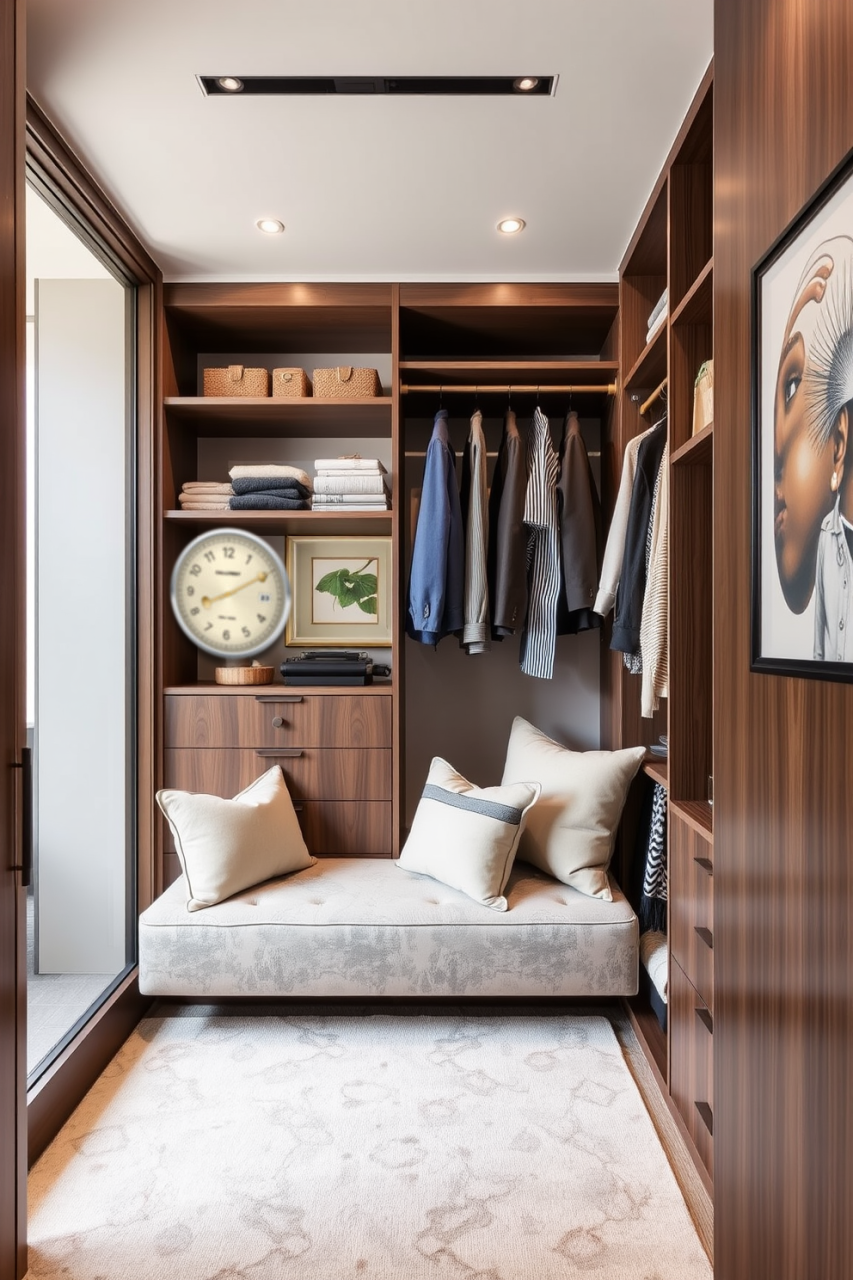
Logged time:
h=8 m=10
